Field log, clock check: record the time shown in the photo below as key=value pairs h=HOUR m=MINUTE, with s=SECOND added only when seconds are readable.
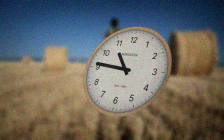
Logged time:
h=10 m=46
